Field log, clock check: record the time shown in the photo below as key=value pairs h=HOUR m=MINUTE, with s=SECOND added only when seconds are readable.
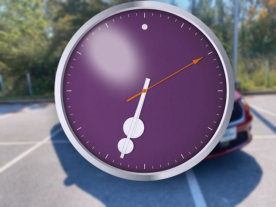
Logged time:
h=6 m=33 s=10
